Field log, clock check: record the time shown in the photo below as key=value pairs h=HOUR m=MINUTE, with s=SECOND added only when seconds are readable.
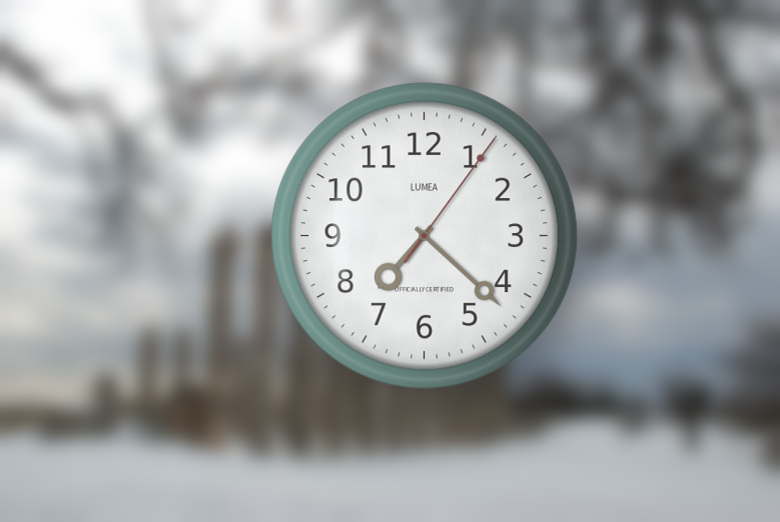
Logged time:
h=7 m=22 s=6
